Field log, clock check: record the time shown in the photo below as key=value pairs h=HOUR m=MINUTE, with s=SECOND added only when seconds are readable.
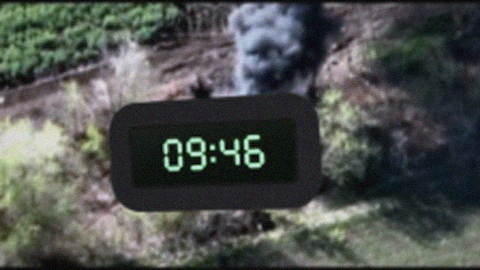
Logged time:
h=9 m=46
